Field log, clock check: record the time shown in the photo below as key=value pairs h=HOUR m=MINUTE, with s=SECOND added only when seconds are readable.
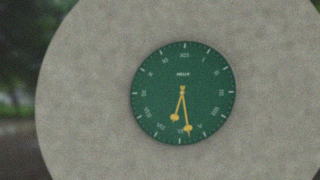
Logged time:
h=6 m=28
